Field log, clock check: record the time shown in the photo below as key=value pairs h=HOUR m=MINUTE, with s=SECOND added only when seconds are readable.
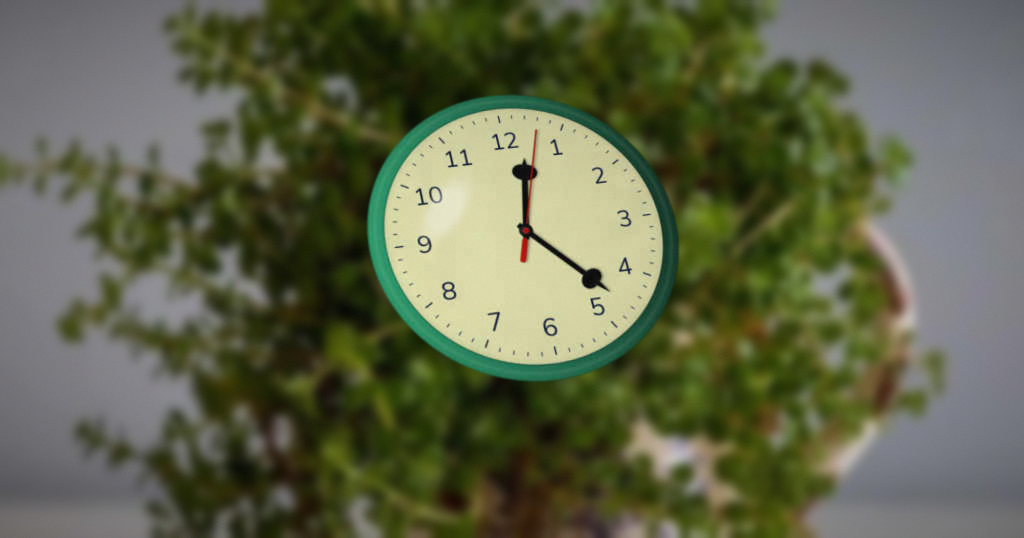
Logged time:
h=12 m=23 s=3
